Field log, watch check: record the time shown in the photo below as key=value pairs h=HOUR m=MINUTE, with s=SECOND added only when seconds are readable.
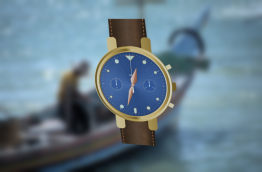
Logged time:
h=12 m=33
